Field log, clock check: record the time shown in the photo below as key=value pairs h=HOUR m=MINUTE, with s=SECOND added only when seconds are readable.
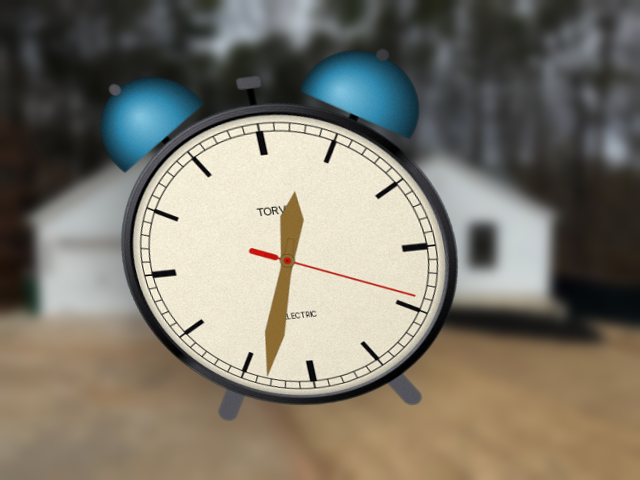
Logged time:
h=12 m=33 s=19
